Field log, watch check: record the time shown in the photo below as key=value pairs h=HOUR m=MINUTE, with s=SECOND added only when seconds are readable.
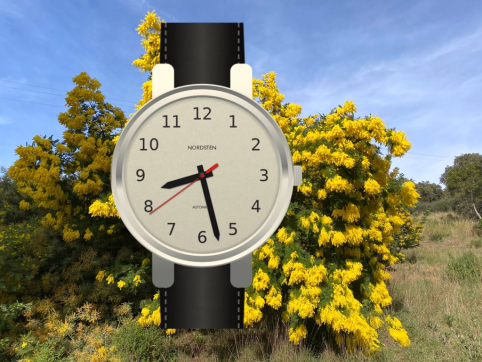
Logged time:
h=8 m=27 s=39
